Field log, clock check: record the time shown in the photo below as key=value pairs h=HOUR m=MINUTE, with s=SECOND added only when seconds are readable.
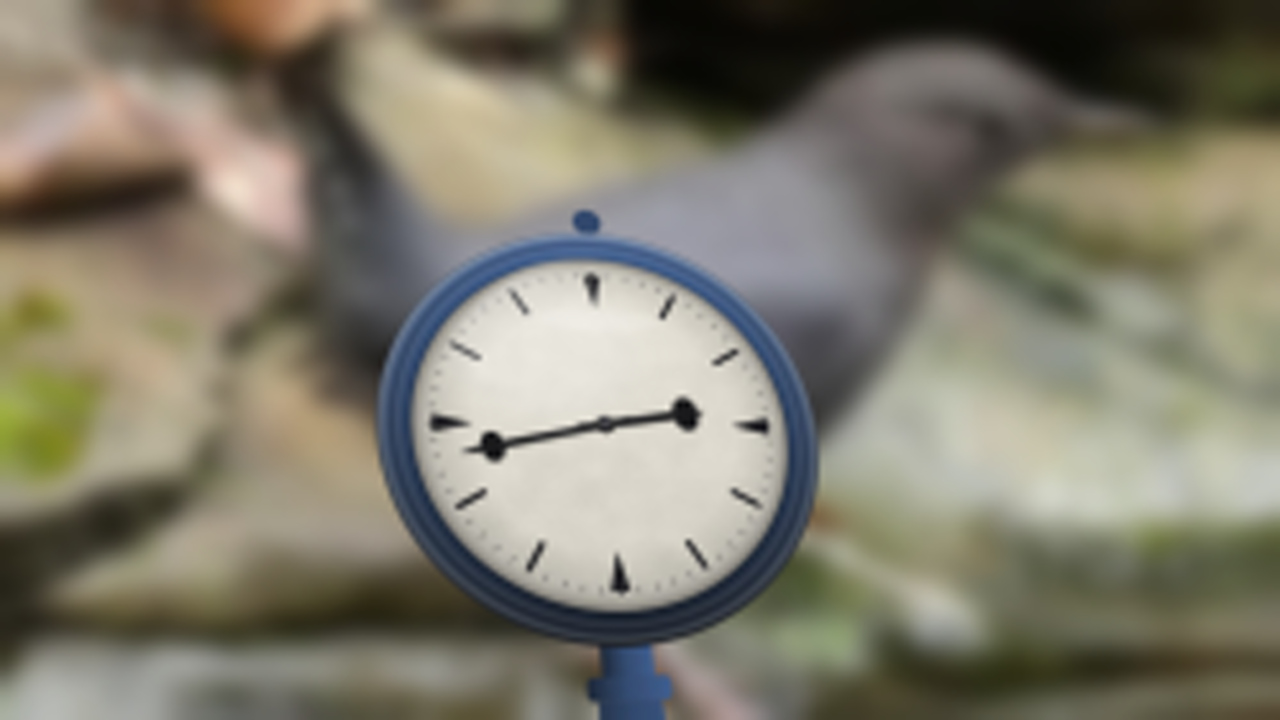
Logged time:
h=2 m=43
